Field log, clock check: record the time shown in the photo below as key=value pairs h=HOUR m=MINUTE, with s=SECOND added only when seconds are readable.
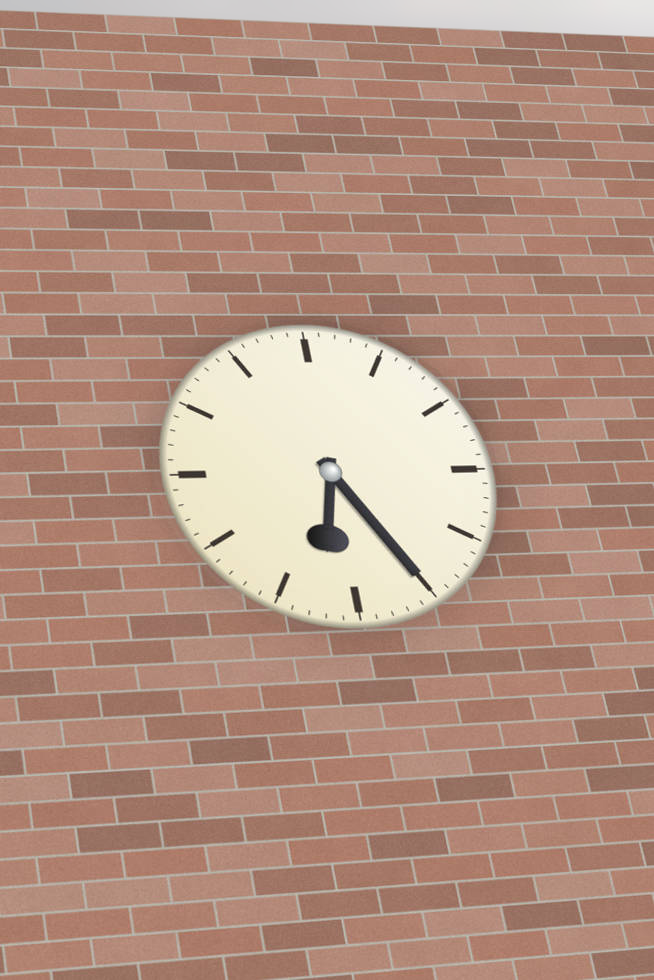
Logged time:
h=6 m=25
